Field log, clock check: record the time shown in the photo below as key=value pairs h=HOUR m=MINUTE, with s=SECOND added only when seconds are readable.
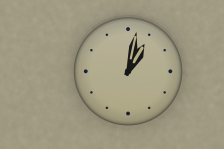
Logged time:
h=1 m=2
